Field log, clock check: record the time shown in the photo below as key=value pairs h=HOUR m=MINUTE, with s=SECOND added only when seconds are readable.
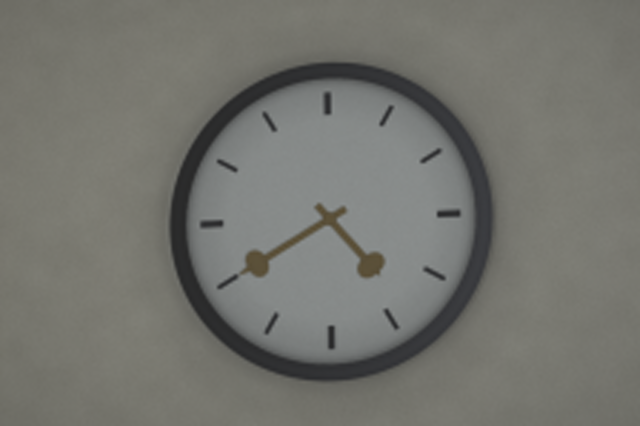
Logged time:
h=4 m=40
